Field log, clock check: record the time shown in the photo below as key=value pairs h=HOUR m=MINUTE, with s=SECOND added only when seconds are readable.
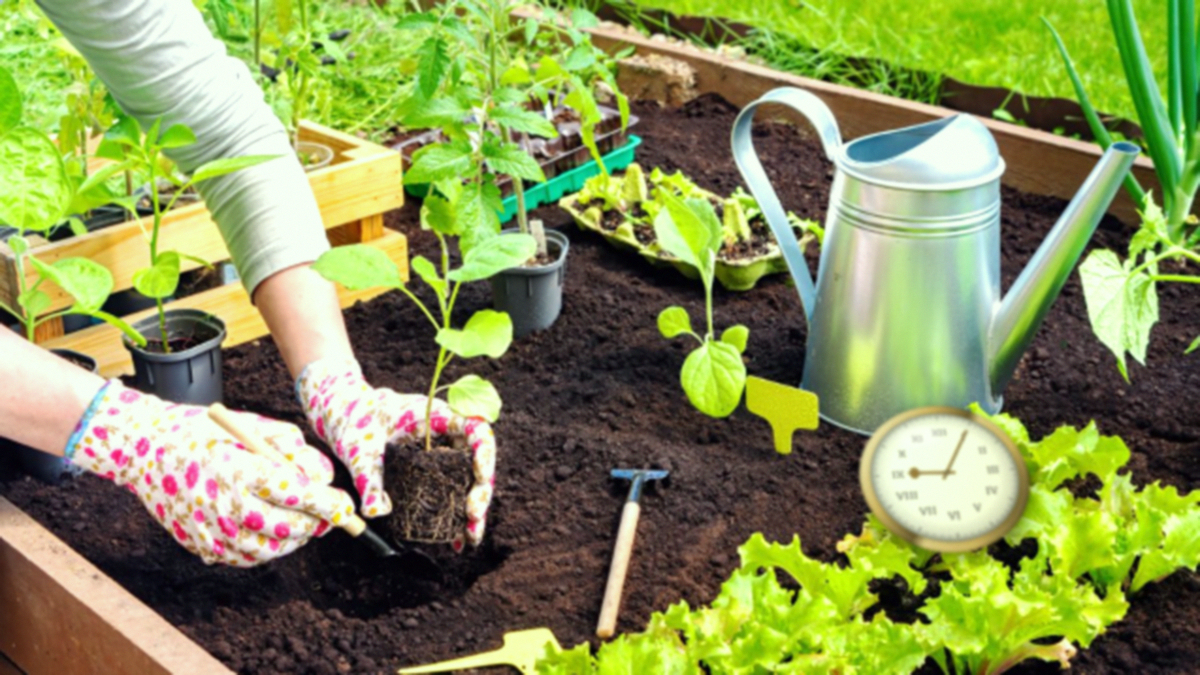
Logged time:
h=9 m=5
